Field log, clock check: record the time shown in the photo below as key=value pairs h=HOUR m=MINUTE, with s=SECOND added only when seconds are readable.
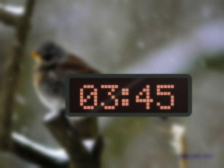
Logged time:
h=3 m=45
